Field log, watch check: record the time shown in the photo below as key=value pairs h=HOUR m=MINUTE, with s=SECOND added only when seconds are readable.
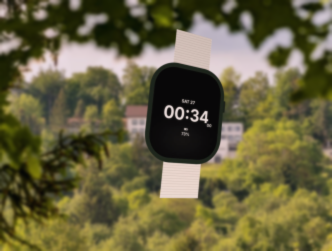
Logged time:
h=0 m=34
